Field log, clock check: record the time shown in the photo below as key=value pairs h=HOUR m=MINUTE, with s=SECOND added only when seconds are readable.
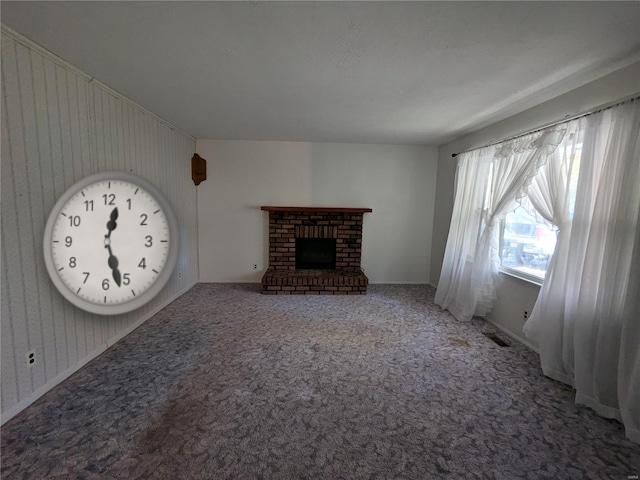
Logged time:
h=12 m=27
